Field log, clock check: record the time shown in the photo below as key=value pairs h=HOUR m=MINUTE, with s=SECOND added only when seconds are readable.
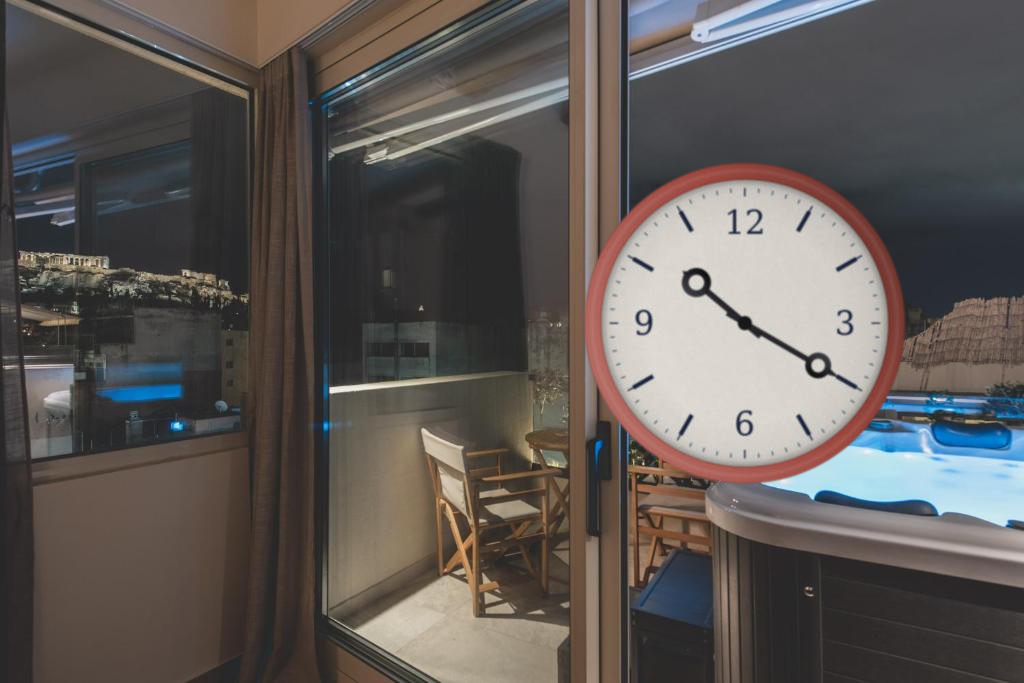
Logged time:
h=10 m=20
